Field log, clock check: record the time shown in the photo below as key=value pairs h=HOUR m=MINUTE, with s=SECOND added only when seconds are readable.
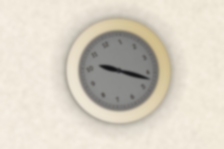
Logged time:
h=10 m=22
